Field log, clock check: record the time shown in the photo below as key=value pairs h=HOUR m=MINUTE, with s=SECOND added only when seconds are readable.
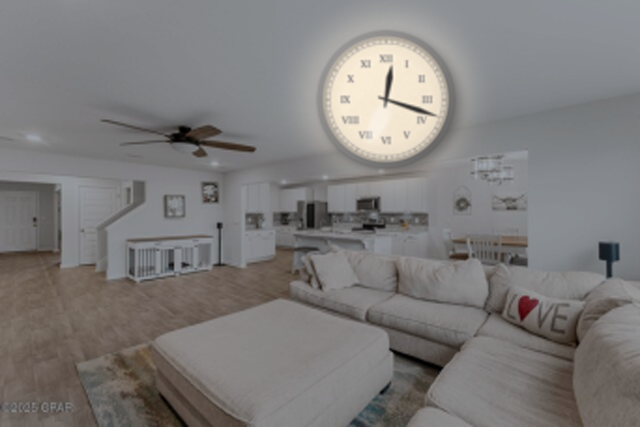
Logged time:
h=12 m=18
